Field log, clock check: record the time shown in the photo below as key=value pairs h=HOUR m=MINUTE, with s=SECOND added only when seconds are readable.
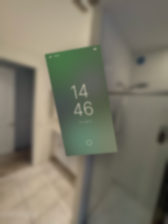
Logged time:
h=14 m=46
